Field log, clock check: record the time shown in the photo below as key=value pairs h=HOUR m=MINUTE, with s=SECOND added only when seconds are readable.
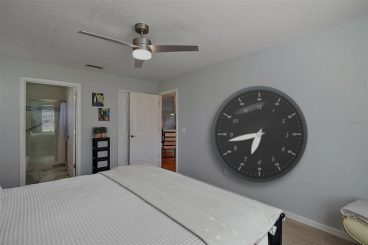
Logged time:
h=6 m=43
